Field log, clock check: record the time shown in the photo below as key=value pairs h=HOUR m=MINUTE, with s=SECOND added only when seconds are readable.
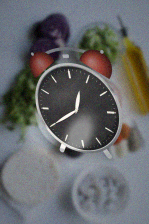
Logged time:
h=12 m=40
